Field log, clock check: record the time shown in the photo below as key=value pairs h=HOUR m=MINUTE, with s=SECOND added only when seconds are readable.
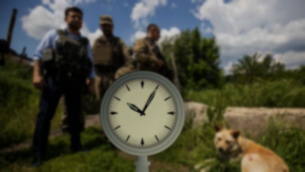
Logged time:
h=10 m=5
